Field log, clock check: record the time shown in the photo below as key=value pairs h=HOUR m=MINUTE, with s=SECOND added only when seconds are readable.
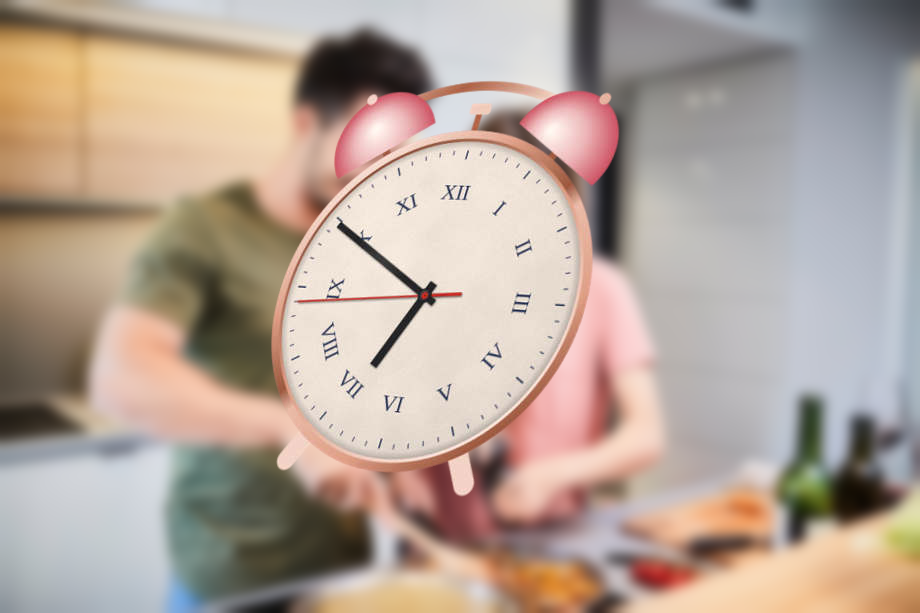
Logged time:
h=6 m=49 s=44
